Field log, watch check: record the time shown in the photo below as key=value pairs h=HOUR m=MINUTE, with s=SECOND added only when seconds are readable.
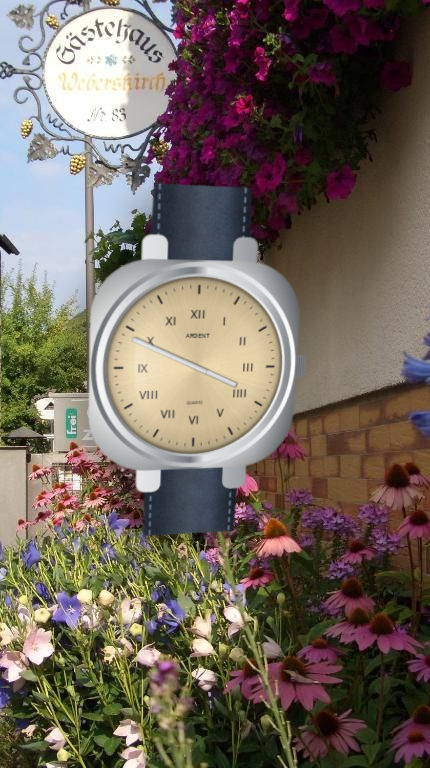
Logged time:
h=3 m=49
